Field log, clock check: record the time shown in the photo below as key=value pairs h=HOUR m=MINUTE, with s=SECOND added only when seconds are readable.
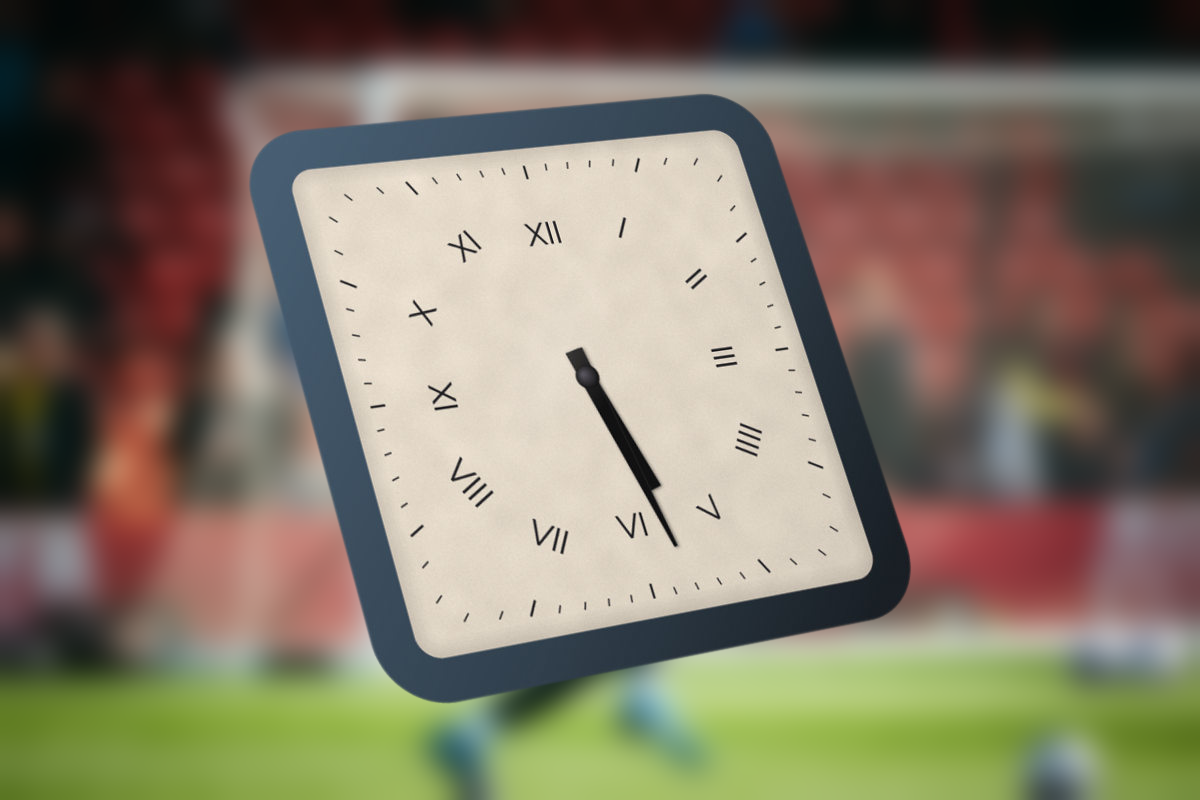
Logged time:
h=5 m=28
